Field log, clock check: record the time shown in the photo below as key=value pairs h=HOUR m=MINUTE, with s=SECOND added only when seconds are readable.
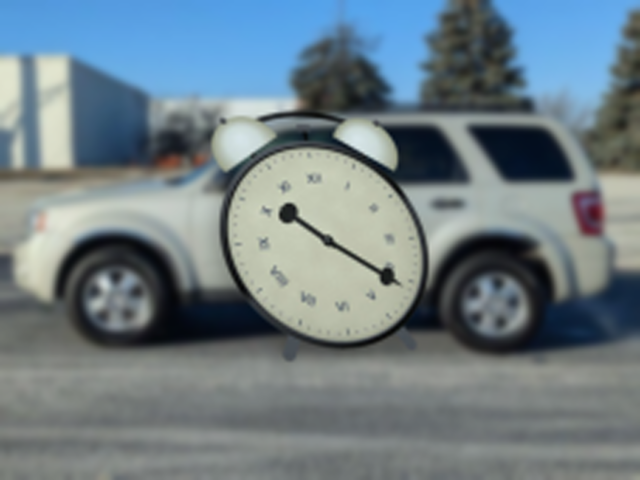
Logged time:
h=10 m=21
